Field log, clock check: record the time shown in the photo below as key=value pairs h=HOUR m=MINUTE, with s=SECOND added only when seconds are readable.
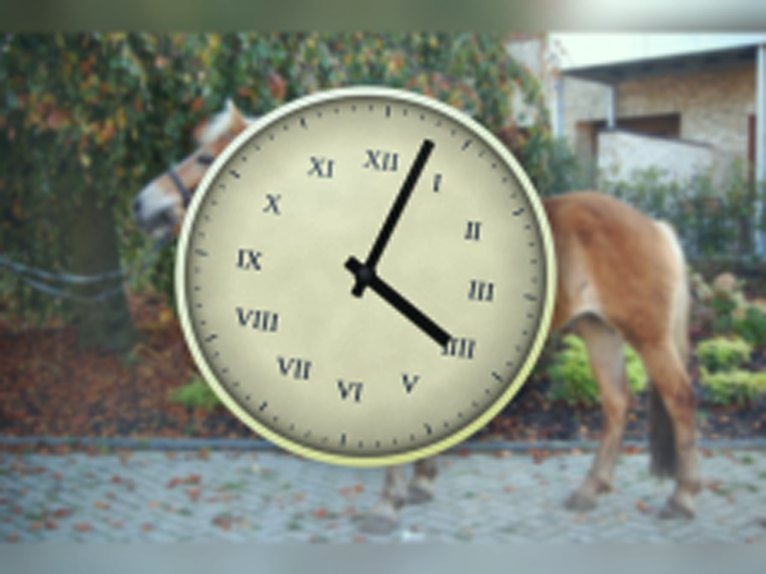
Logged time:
h=4 m=3
